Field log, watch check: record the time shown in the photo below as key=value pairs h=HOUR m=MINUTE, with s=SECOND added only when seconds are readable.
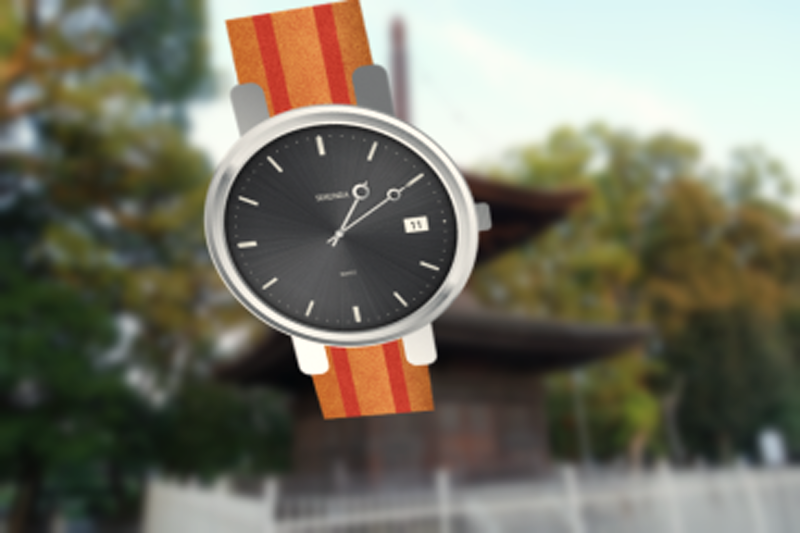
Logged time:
h=1 m=10
